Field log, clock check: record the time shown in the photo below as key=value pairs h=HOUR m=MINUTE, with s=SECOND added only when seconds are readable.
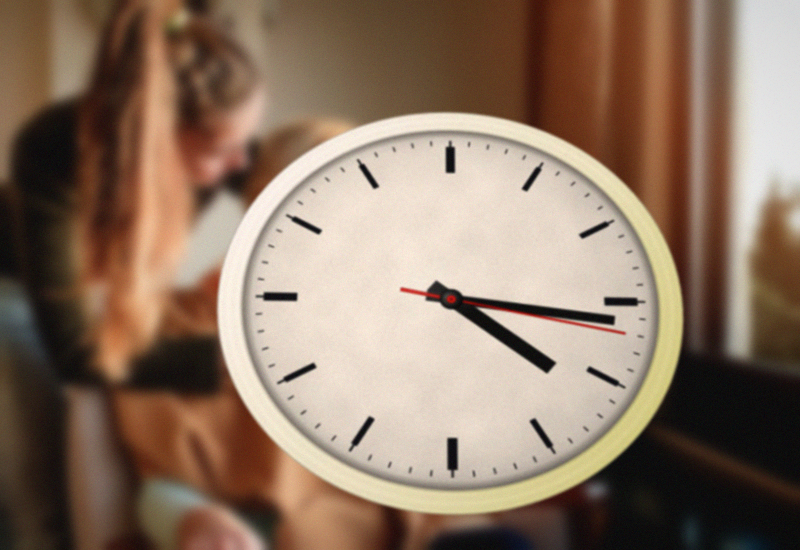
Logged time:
h=4 m=16 s=17
